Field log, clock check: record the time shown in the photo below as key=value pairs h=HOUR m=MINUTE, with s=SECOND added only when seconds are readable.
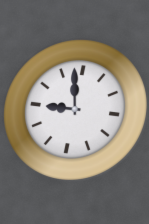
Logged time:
h=8 m=58
